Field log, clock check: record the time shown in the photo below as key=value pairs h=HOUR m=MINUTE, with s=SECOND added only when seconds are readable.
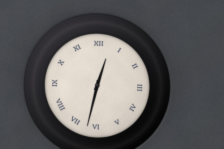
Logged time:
h=12 m=32
